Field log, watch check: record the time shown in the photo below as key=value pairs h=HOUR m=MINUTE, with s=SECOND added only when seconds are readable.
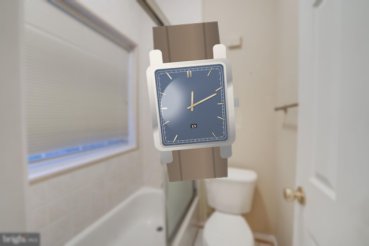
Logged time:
h=12 m=11
